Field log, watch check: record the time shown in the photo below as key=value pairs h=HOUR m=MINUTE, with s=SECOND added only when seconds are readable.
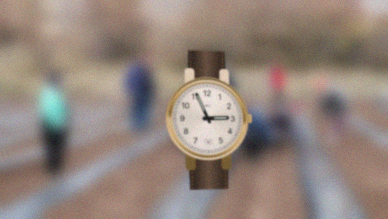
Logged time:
h=2 m=56
